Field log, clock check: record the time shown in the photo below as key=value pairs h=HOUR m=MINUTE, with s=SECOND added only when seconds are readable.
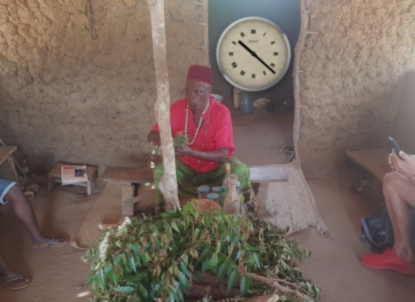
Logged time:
h=10 m=22
